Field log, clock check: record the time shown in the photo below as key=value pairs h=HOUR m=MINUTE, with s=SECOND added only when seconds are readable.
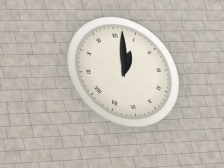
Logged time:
h=1 m=2
